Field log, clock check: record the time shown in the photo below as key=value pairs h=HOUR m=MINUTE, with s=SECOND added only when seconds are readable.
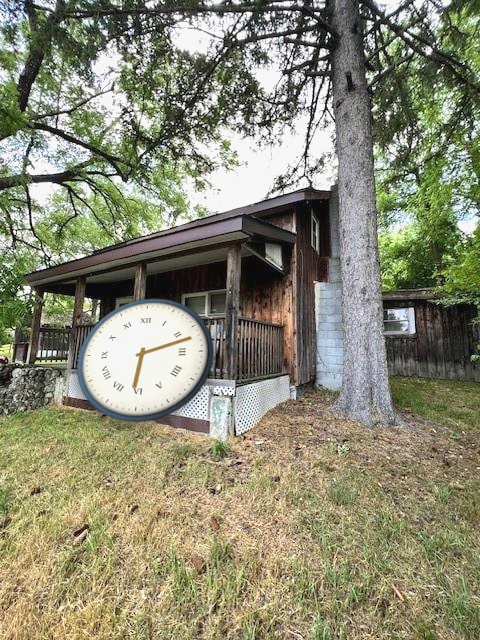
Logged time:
h=6 m=12
